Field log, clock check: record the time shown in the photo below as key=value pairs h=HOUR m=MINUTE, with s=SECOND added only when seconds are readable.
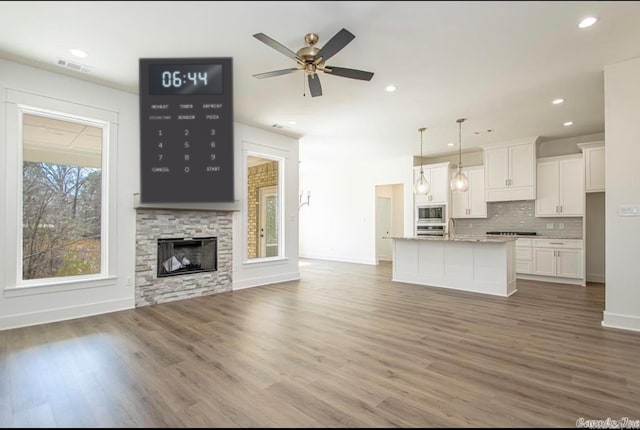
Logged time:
h=6 m=44
